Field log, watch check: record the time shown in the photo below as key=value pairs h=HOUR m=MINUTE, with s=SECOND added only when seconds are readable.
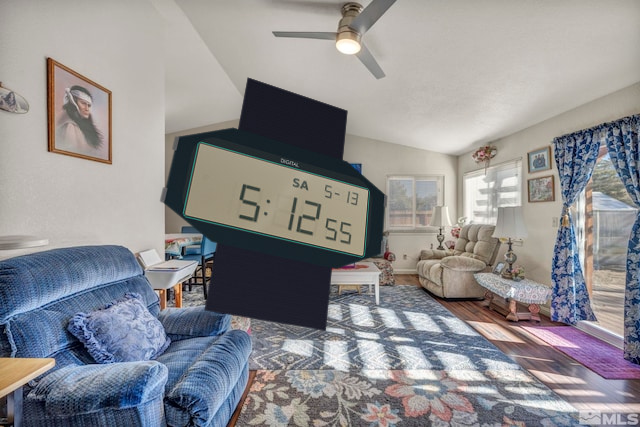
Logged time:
h=5 m=12 s=55
